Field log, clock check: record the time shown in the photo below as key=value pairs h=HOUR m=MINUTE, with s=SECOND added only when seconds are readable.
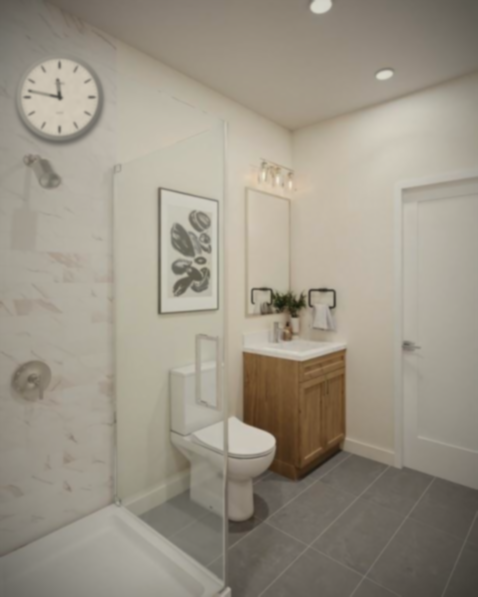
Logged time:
h=11 m=47
